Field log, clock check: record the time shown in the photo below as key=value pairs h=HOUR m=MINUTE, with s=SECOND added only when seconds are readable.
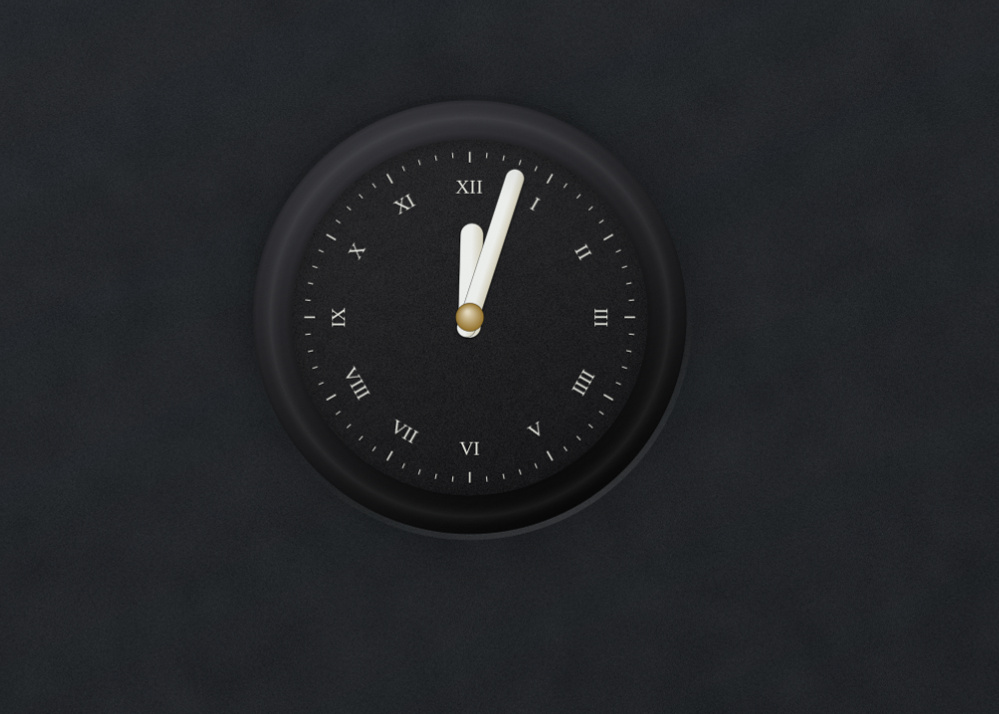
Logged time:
h=12 m=3
